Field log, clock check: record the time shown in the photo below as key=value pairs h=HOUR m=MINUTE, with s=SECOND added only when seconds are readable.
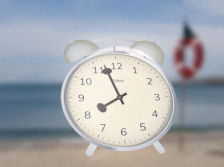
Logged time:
h=7 m=57
